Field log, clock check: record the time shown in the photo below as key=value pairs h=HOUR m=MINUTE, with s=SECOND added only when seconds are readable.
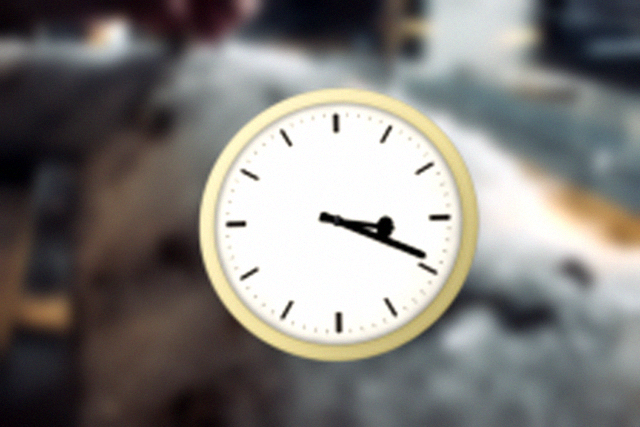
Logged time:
h=3 m=19
